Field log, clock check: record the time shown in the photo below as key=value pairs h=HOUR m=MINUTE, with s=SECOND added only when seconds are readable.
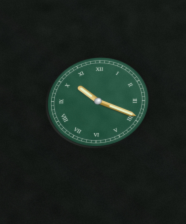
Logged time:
h=10 m=19
